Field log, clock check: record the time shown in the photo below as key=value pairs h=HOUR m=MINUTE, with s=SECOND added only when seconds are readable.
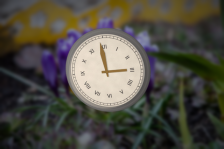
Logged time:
h=2 m=59
